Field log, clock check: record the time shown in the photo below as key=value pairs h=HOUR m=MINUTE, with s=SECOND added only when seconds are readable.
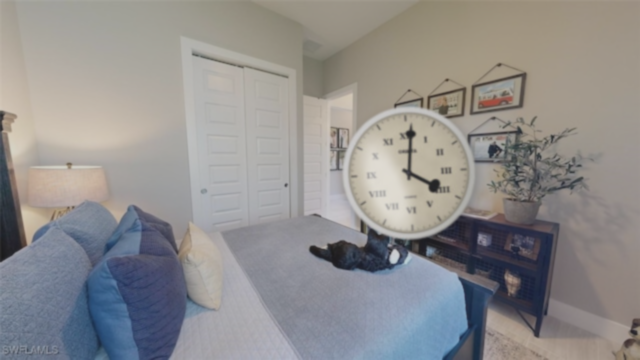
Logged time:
h=4 m=1
